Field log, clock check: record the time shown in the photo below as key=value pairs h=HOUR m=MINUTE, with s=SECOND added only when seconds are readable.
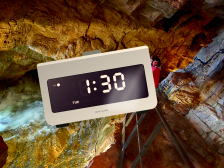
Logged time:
h=1 m=30
